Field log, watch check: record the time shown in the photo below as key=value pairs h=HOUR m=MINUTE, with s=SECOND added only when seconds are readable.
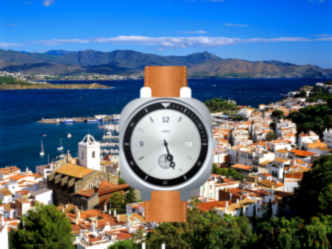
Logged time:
h=5 m=27
